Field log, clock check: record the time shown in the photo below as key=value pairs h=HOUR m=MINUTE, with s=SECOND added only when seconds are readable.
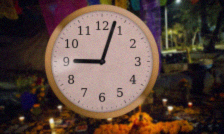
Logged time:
h=9 m=3
